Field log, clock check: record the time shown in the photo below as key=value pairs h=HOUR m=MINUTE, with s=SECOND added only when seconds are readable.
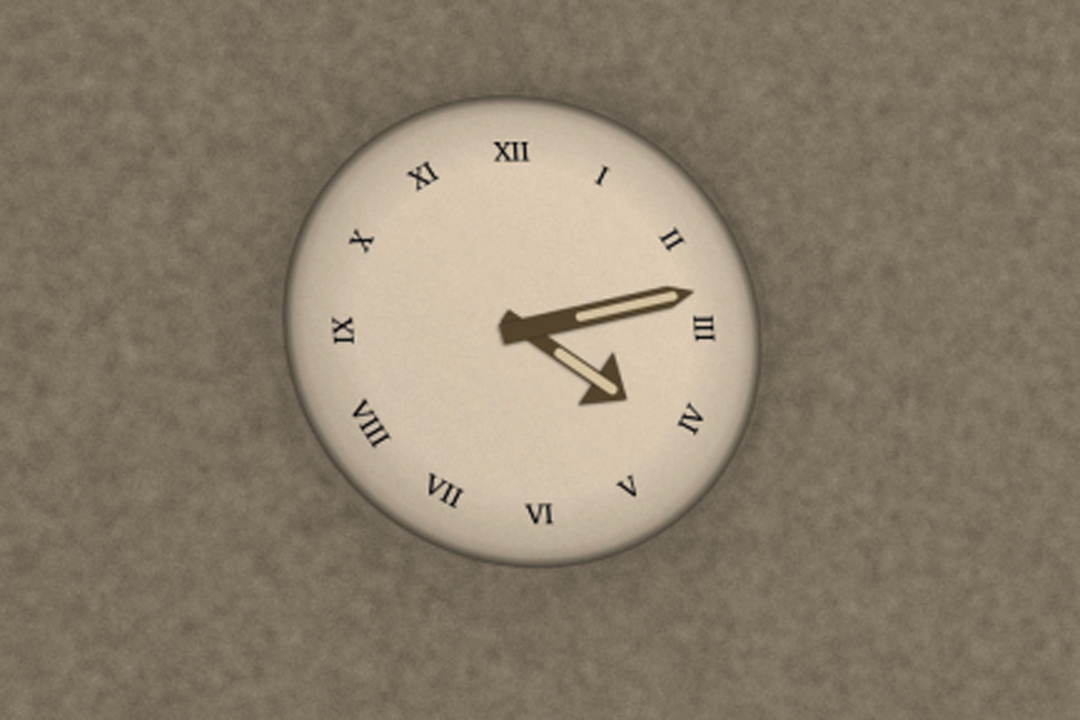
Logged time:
h=4 m=13
